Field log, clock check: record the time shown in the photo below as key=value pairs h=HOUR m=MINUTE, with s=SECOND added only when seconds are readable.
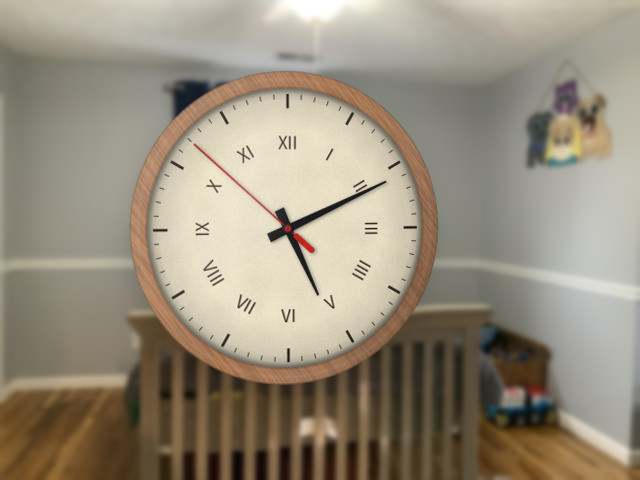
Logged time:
h=5 m=10 s=52
